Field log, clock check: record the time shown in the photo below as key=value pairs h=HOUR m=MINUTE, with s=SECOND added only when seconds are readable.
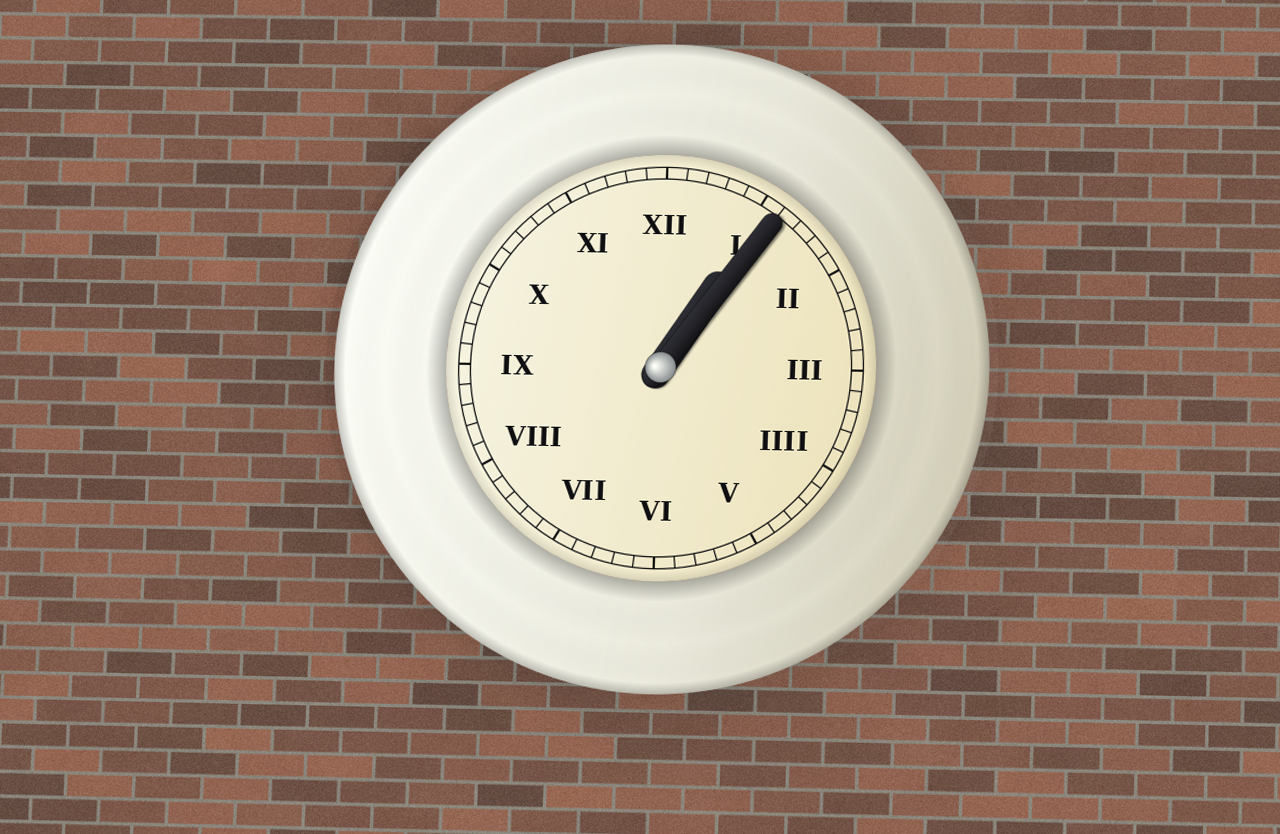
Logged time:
h=1 m=6
